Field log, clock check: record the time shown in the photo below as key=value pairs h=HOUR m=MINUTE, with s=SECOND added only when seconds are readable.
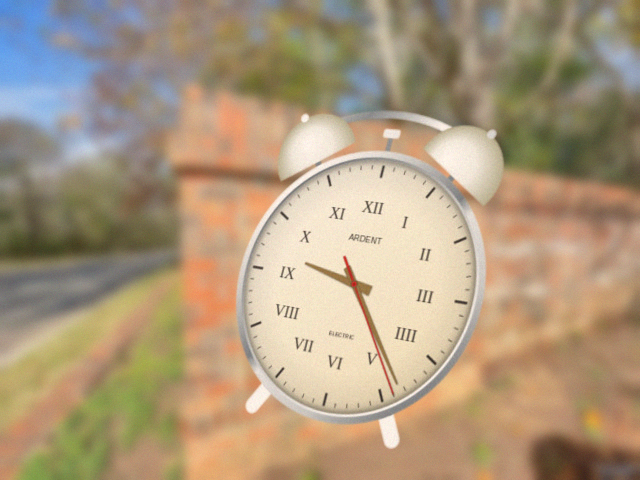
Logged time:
h=9 m=23 s=24
